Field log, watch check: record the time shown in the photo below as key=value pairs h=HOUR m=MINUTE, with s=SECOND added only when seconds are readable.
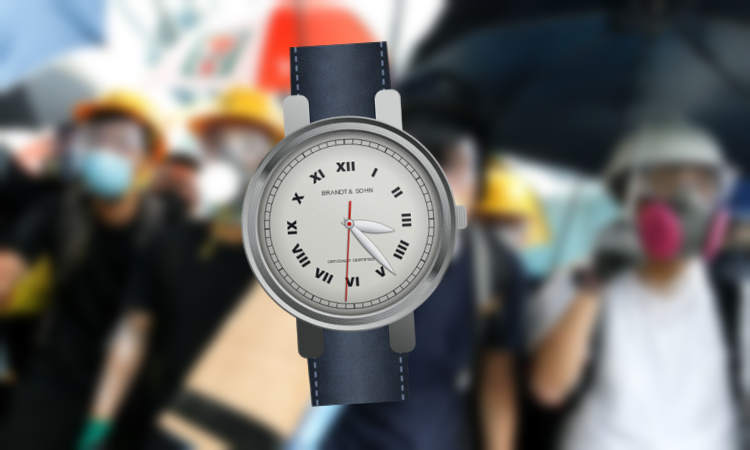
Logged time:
h=3 m=23 s=31
